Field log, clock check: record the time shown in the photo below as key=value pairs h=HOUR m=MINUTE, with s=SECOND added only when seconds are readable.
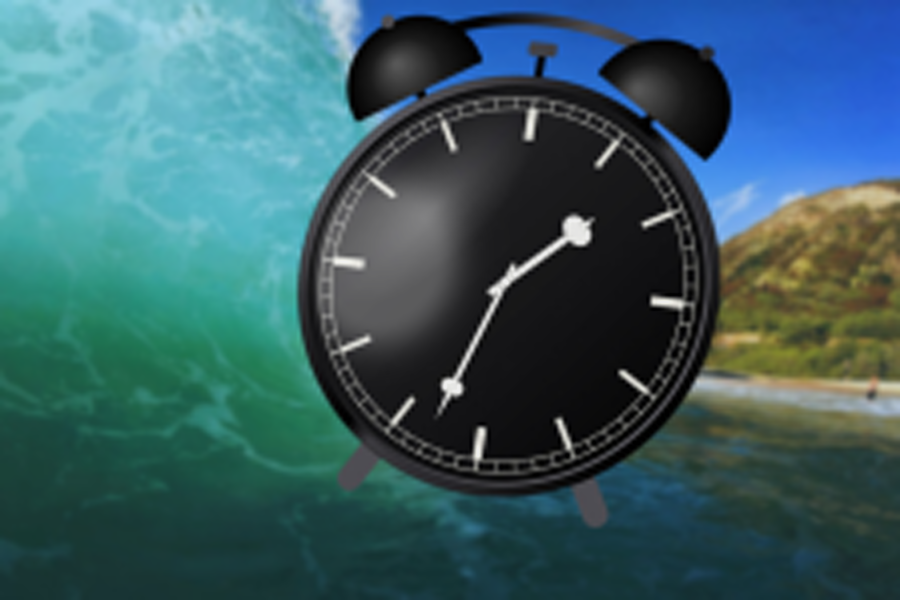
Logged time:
h=1 m=33
